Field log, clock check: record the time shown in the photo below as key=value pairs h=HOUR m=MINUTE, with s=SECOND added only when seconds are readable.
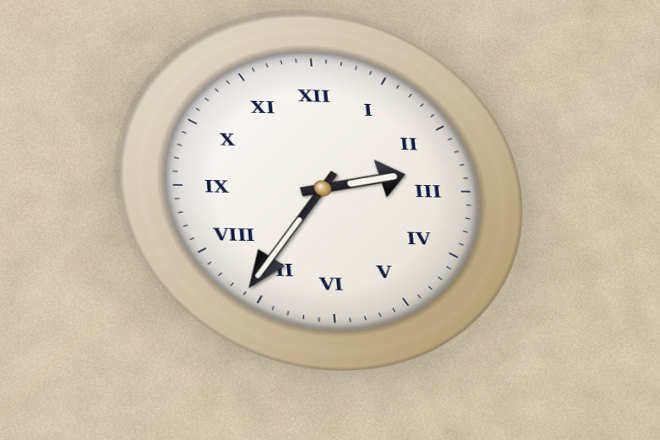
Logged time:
h=2 m=36
